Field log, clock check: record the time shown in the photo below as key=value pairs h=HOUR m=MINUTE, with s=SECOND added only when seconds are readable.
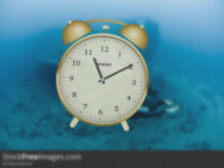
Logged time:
h=11 m=10
